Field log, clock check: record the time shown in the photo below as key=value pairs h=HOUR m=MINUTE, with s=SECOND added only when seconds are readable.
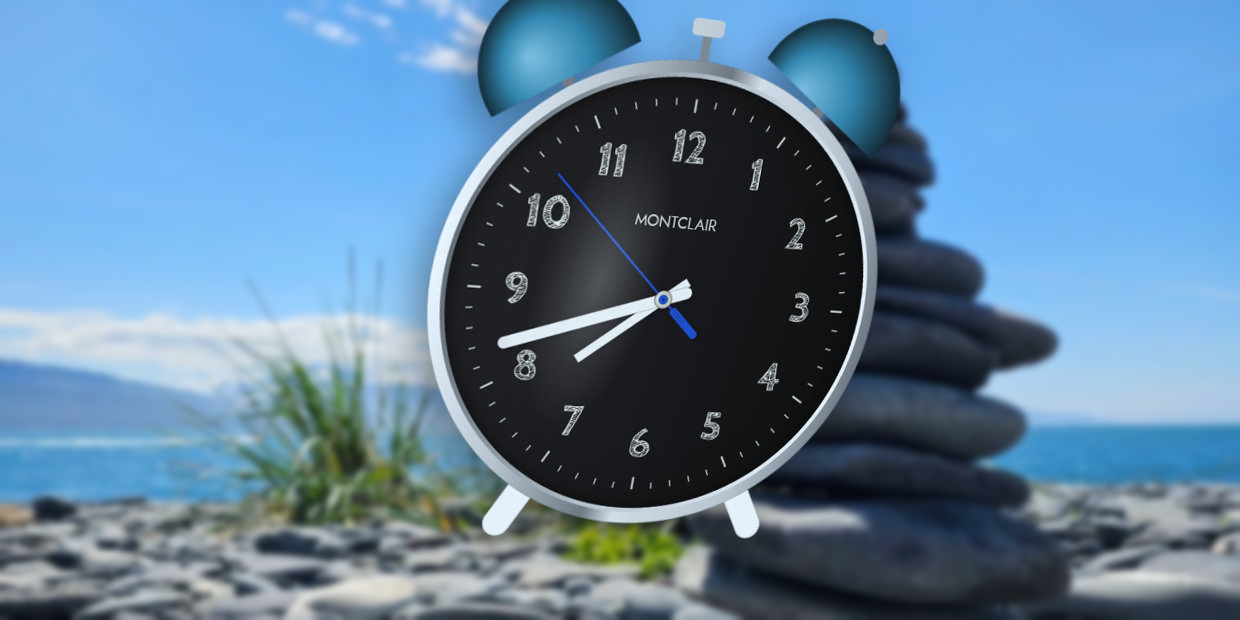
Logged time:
h=7 m=41 s=52
